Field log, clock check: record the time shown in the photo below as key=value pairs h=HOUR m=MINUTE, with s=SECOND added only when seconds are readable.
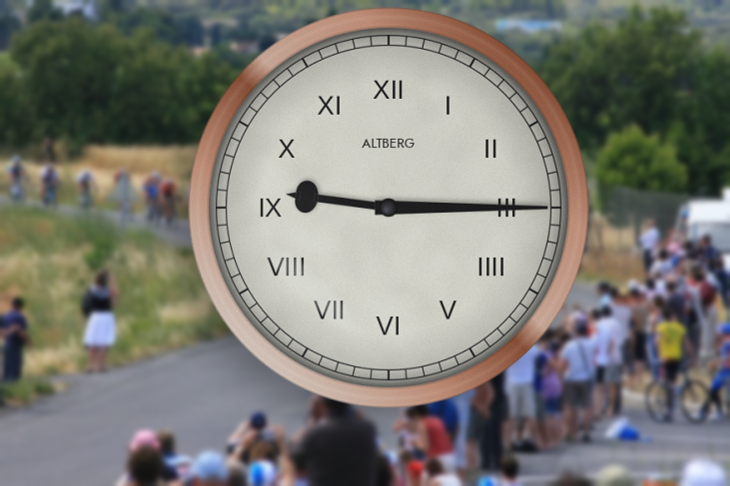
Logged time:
h=9 m=15
